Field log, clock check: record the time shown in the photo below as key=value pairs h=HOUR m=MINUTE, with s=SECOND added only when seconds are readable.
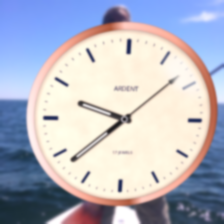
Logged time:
h=9 m=38 s=8
